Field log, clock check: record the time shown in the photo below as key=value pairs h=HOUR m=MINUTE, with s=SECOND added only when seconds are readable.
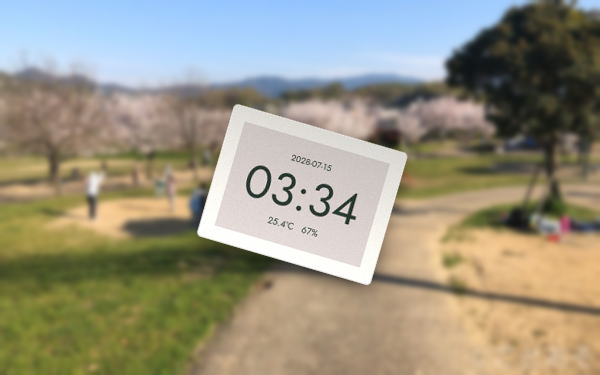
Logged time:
h=3 m=34
